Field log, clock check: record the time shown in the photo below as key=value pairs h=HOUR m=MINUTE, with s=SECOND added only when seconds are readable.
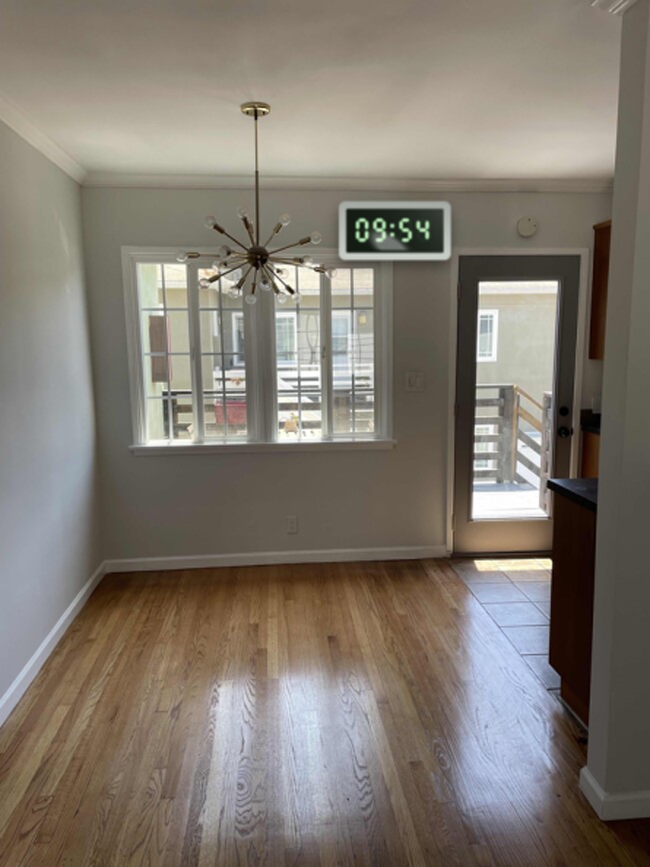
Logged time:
h=9 m=54
